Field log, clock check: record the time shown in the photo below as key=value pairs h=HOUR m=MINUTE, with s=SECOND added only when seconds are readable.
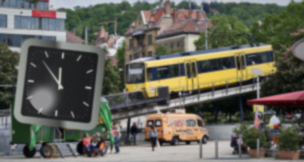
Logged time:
h=11 m=53
